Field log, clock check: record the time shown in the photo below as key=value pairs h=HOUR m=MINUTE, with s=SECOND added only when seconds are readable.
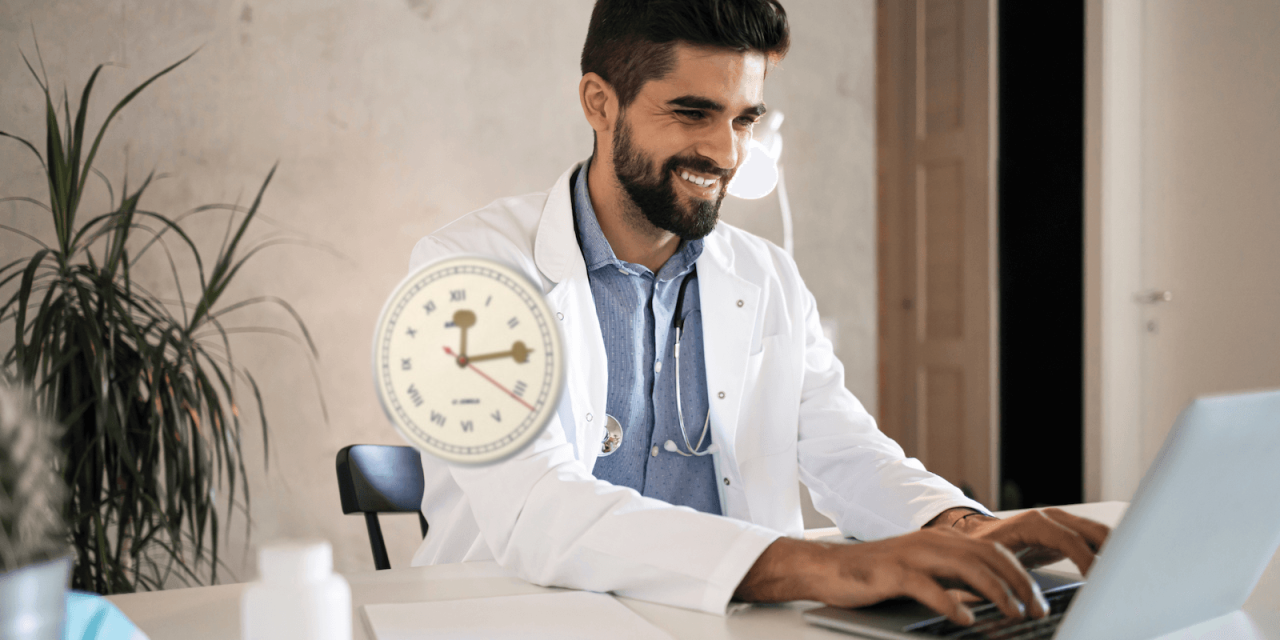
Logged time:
h=12 m=14 s=21
